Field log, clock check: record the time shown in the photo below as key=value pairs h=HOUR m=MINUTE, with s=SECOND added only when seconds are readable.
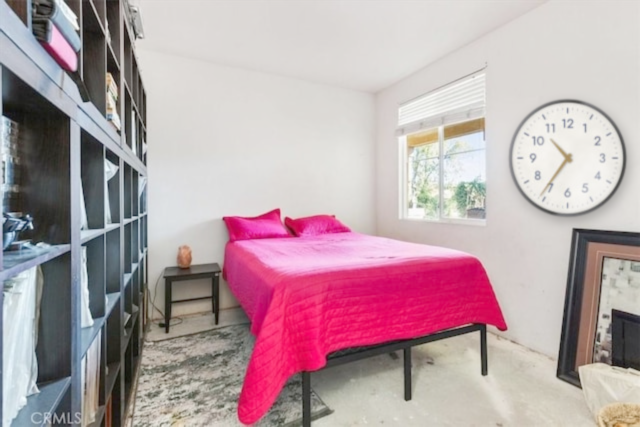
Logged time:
h=10 m=36
